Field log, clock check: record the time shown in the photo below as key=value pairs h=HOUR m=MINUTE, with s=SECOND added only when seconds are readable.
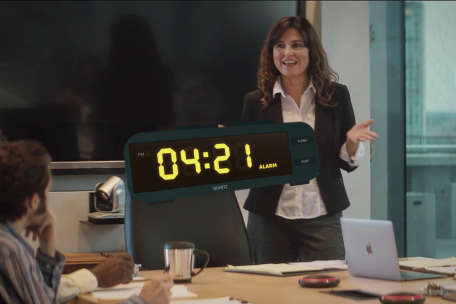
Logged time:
h=4 m=21
